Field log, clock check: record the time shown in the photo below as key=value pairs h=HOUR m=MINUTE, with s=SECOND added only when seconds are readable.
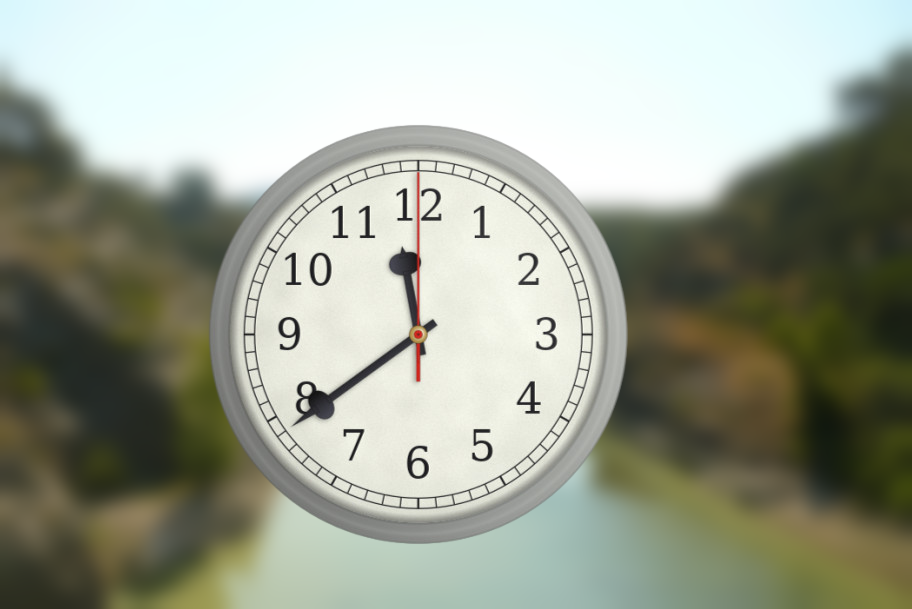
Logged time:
h=11 m=39 s=0
